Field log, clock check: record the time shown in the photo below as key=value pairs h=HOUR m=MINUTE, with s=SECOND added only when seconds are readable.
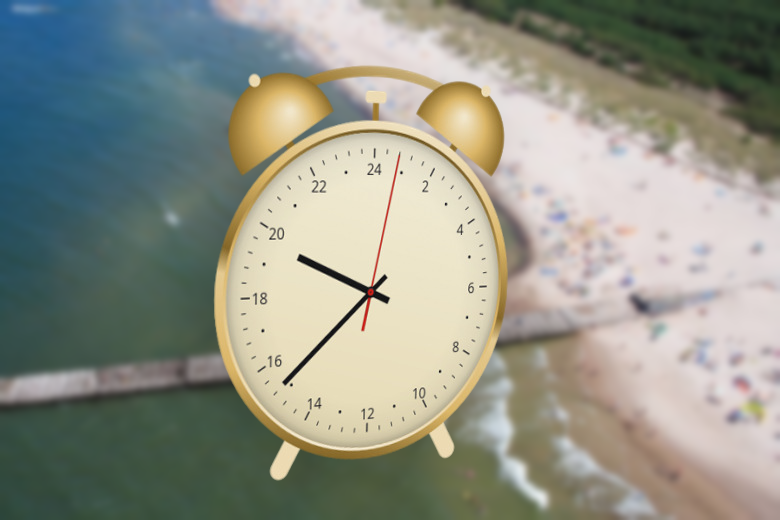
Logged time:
h=19 m=38 s=2
